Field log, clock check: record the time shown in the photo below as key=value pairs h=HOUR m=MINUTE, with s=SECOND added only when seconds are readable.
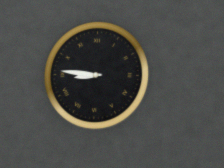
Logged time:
h=8 m=46
